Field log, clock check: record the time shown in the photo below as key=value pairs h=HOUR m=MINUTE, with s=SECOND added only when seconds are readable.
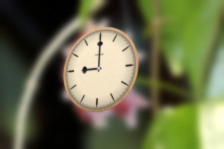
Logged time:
h=9 m=0
